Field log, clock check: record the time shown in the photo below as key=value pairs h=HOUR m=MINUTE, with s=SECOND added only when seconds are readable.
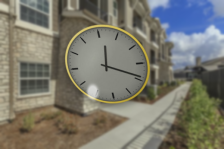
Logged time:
h=12 m=19
